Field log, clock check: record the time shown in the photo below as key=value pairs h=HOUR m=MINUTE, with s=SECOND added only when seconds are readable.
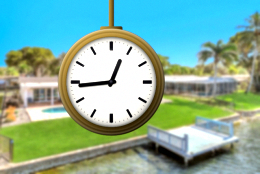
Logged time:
h=12 m=44
